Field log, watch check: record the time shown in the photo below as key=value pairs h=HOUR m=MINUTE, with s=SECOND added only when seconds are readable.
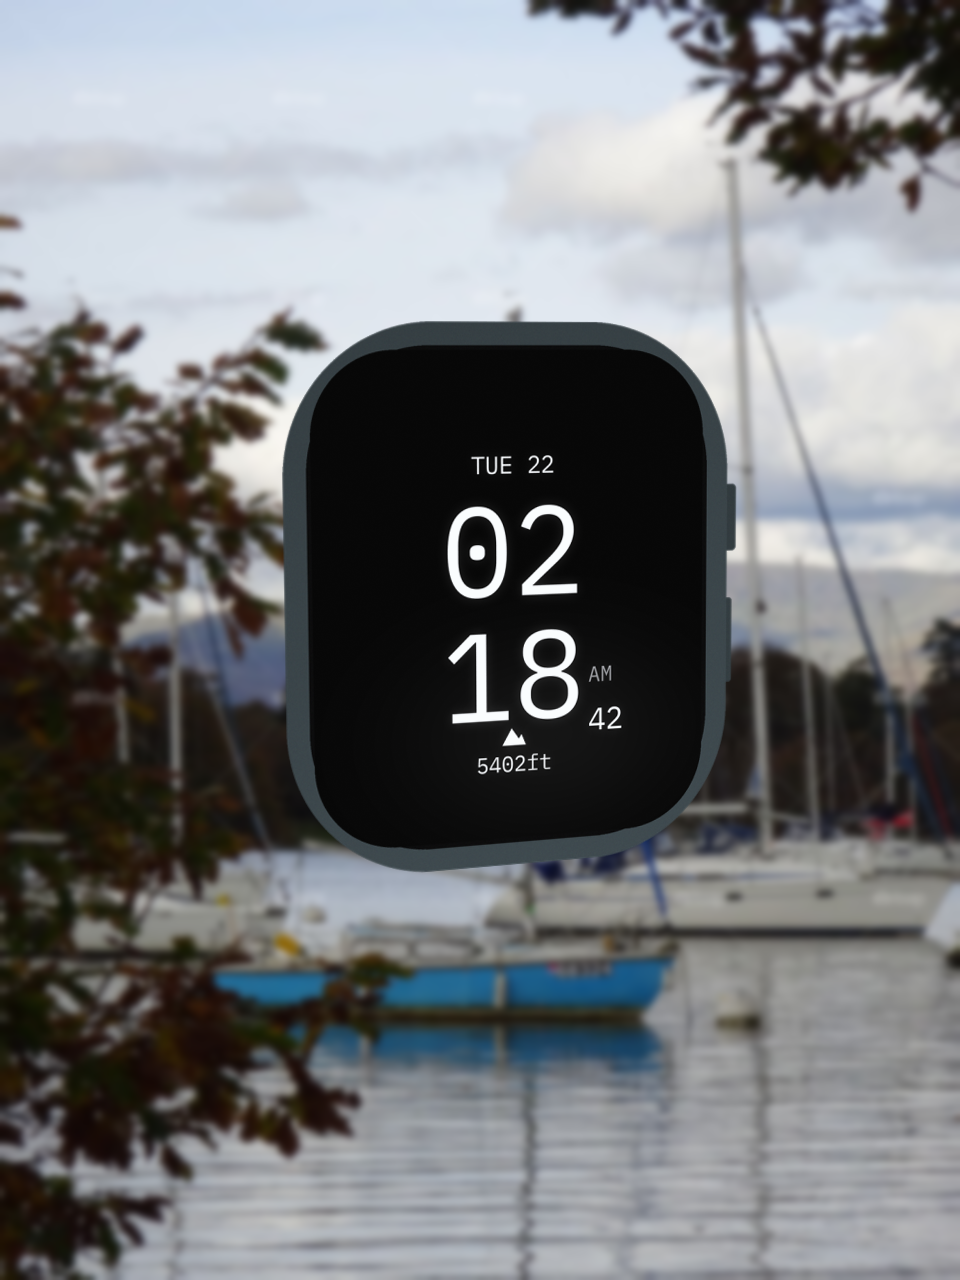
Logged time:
h=2 m=18 s=42
